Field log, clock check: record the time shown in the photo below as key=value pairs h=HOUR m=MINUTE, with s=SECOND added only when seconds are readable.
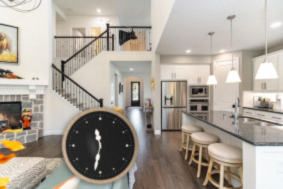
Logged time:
h=11 m=32
